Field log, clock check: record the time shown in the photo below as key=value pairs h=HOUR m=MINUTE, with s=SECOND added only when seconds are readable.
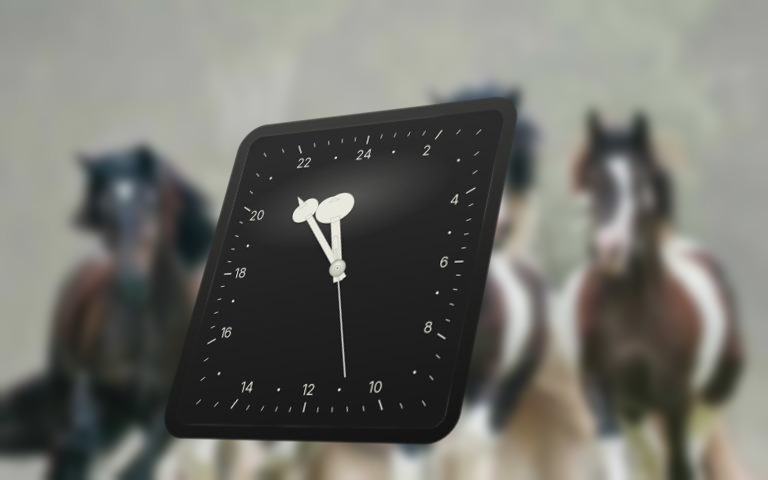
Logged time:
h=22 m=53 s=27
